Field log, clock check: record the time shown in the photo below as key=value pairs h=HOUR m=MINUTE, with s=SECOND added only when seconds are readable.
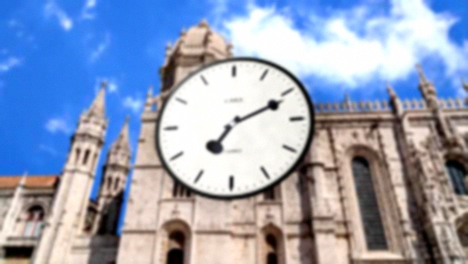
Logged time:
h=7 m=11
